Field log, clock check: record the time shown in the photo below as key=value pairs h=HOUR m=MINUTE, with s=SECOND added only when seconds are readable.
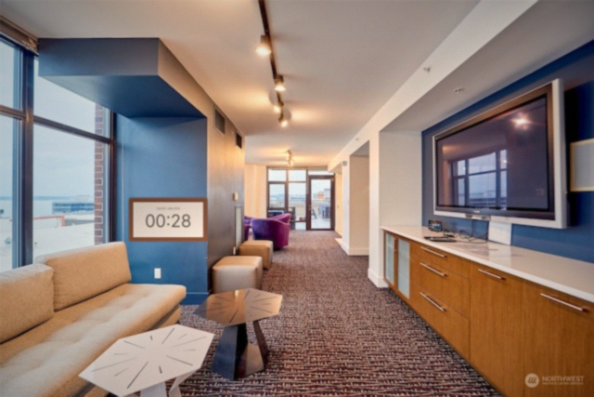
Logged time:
h=0 m=28
